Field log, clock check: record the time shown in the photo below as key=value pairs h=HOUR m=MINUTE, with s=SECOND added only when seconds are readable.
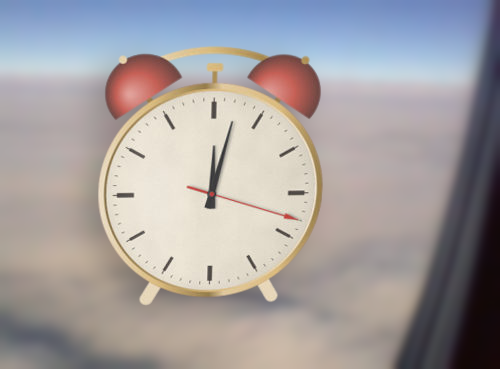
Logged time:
h=12 m=2 s=18
